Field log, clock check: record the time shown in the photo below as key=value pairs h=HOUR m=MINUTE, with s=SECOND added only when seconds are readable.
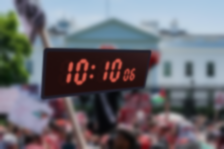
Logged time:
h=10 m=10 s=6
